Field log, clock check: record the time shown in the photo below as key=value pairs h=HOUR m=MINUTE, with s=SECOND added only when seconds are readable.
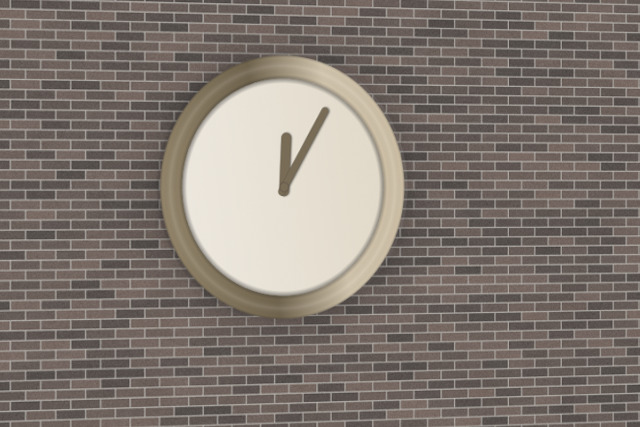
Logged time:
h=12 m=5
